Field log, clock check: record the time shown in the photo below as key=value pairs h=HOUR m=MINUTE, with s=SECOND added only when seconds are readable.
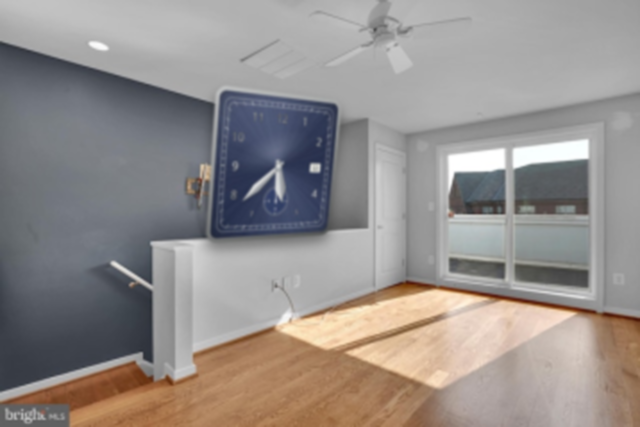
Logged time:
h=5 m=38
